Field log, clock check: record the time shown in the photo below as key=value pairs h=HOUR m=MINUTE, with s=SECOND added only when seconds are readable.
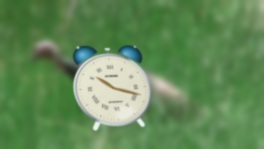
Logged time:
h=10 m=18
